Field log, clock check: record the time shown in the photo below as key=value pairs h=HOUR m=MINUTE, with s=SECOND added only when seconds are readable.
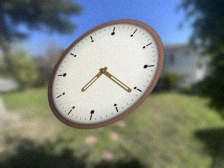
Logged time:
h=7 m=21
